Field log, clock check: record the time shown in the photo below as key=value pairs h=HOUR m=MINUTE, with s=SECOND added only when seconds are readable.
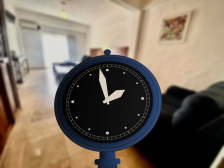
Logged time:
h=1 m=58
